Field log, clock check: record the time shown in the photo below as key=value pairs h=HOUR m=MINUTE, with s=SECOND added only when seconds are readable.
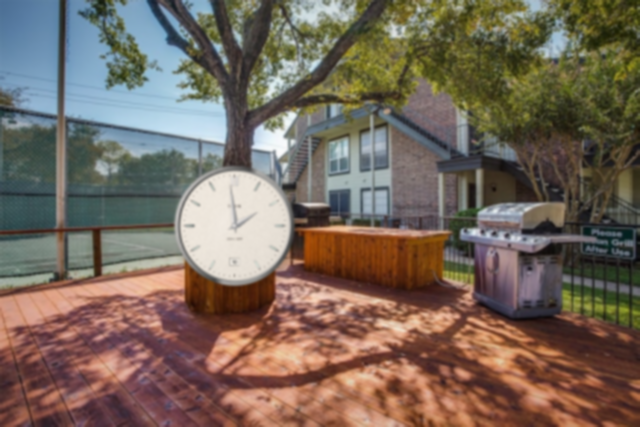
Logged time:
h=1 m=59
